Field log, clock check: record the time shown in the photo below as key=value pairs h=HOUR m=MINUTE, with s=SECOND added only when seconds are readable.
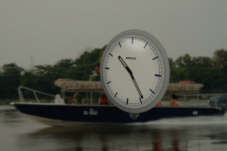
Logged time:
h=10 m=24
